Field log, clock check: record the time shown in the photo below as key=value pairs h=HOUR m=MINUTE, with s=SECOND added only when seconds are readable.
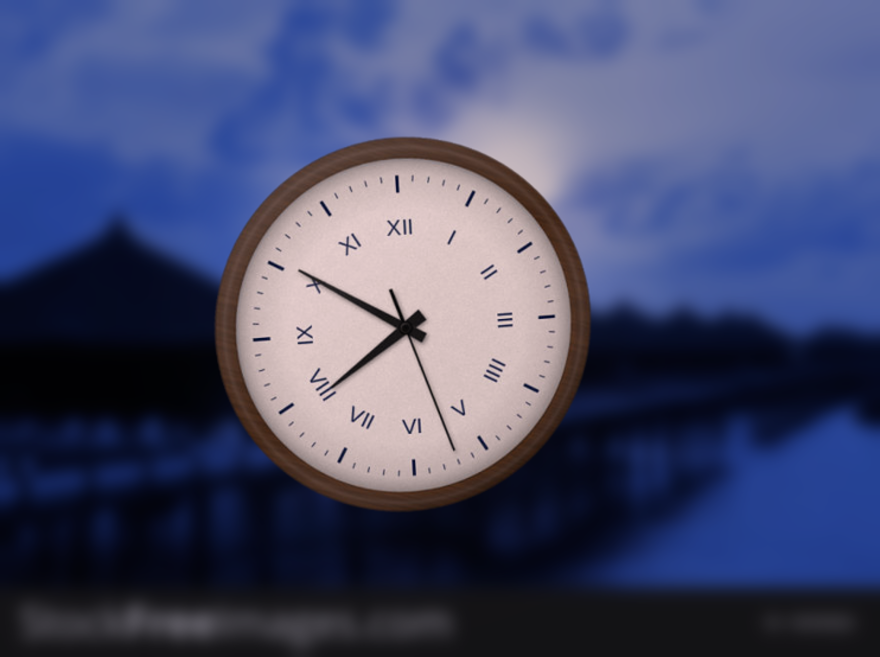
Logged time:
h=7 m=50 s=27
